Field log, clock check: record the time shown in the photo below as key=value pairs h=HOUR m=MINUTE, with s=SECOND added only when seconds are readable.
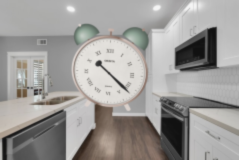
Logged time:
h=10 m=22
